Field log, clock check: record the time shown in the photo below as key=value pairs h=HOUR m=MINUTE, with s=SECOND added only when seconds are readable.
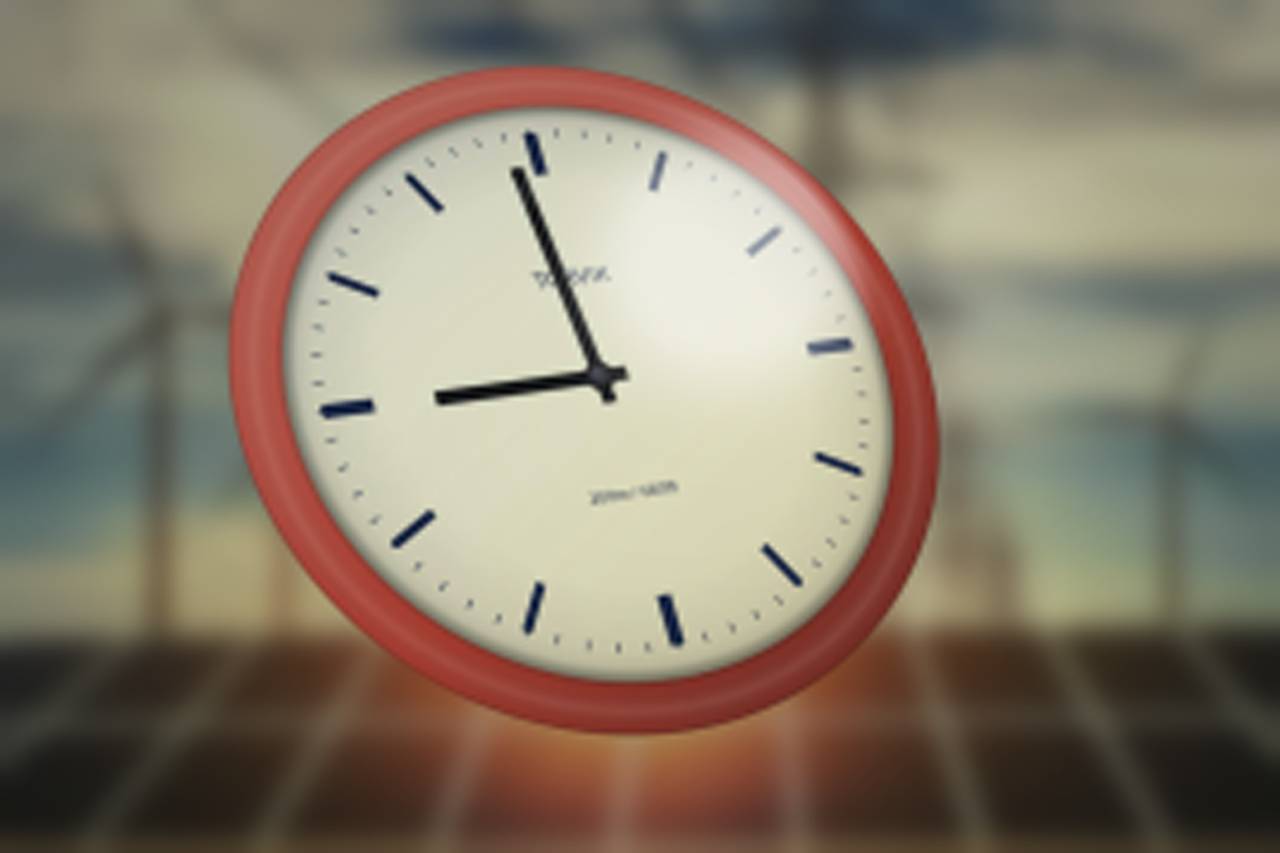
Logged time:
h=8 m=59
